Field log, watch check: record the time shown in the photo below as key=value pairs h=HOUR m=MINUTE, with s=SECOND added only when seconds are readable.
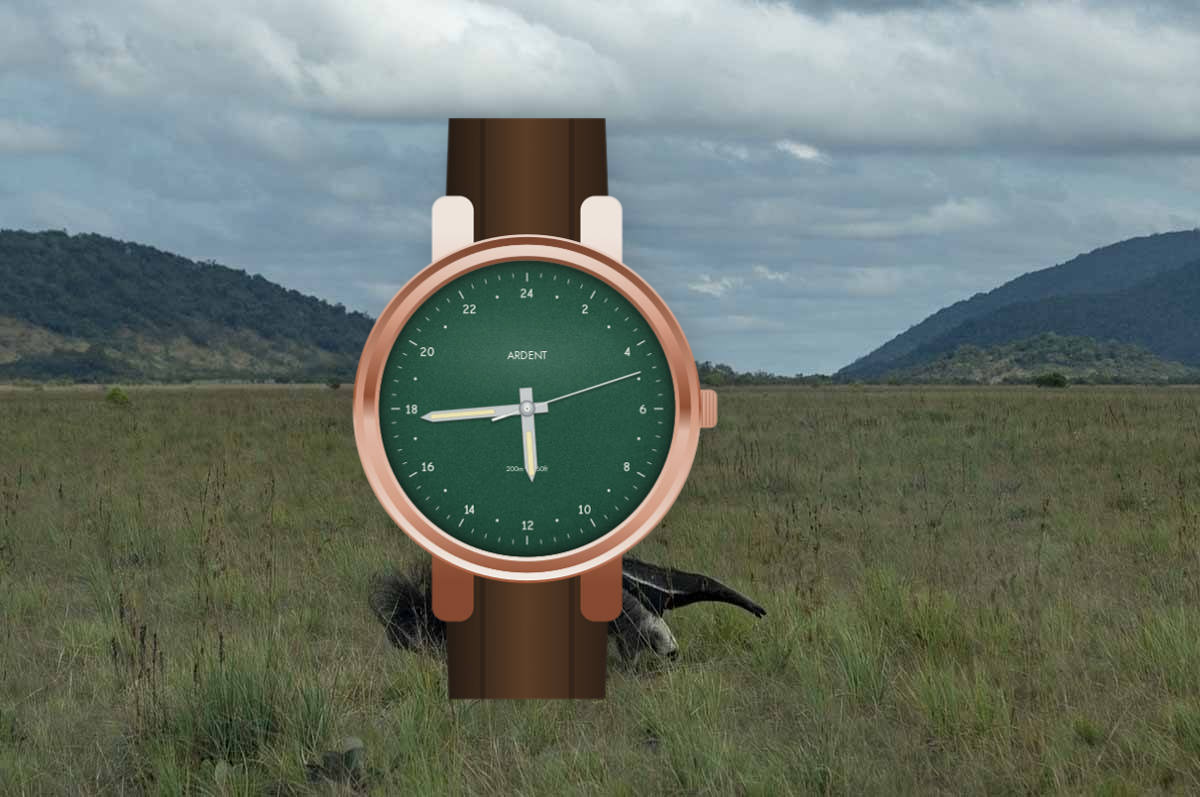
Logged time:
h=11 m=44 s=12
